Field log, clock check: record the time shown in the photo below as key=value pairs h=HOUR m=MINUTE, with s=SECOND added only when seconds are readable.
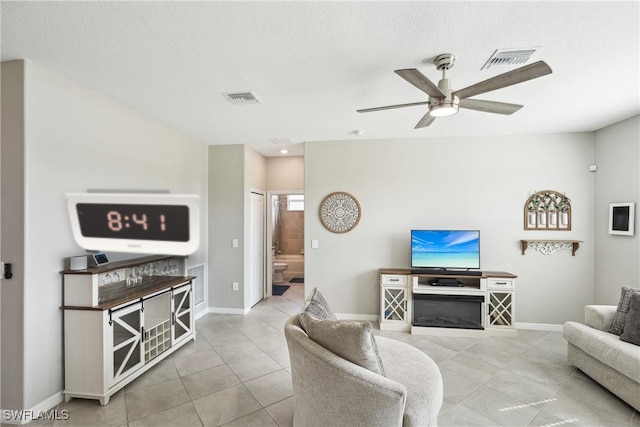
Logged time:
h=8 m=41
